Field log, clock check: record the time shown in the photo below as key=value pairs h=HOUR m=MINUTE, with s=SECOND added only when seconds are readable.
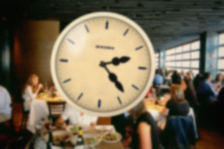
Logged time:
h=2 m=23
